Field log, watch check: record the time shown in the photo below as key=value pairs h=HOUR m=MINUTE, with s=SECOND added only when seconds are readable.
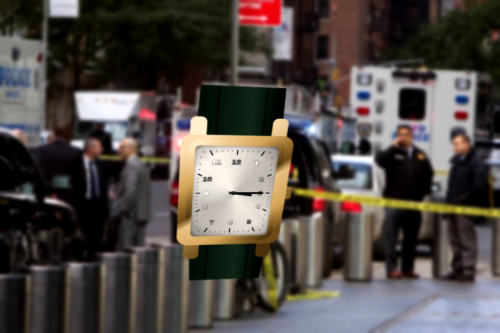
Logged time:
h=3 m=15
